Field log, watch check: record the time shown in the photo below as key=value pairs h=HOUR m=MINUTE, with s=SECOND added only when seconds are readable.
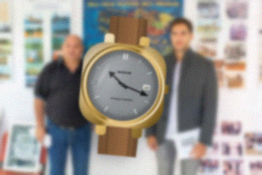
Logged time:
h=10 m=18
